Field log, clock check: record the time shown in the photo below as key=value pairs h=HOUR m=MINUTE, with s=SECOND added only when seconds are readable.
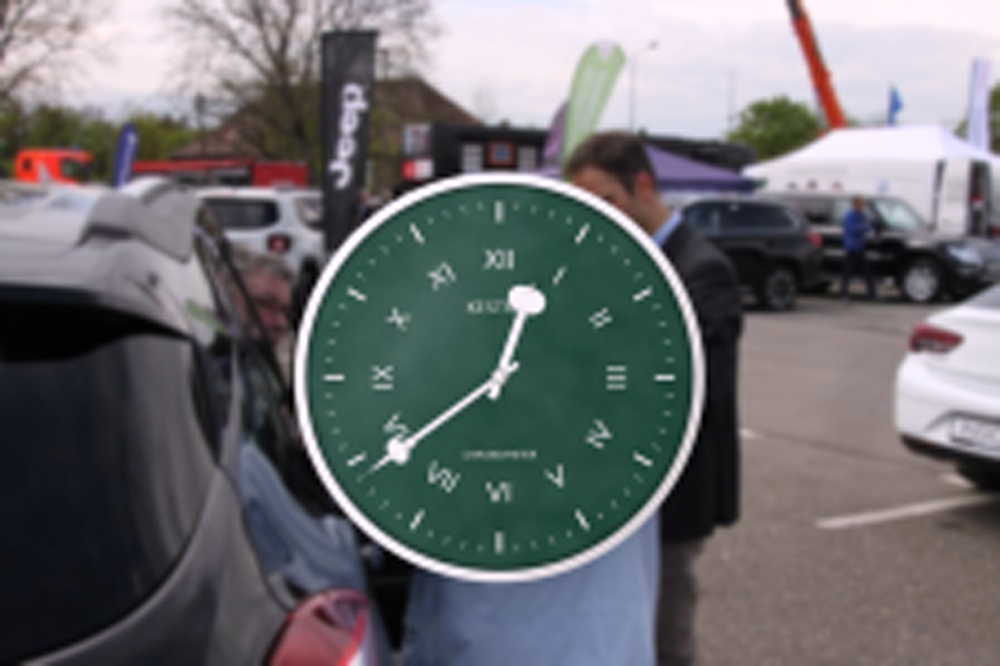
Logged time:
h=12 m=39
